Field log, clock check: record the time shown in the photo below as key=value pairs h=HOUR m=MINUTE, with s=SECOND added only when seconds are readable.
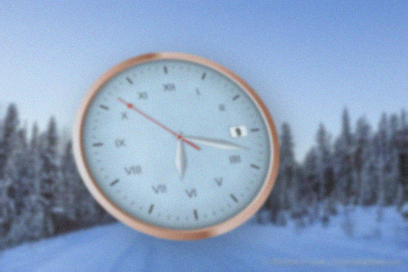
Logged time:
h=6 m=17 s=52
